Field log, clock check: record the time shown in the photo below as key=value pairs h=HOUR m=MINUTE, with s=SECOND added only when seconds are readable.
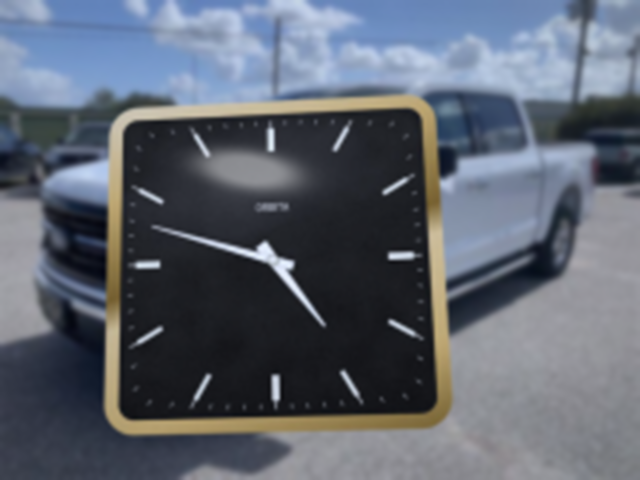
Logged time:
h=4 m=48
